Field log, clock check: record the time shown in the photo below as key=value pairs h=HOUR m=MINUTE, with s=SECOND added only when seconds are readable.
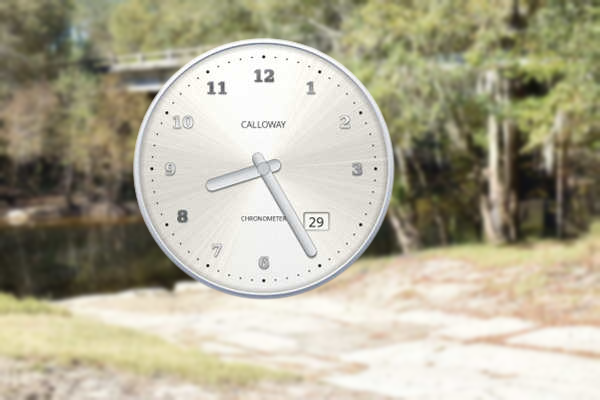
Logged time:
h=8 m=25
